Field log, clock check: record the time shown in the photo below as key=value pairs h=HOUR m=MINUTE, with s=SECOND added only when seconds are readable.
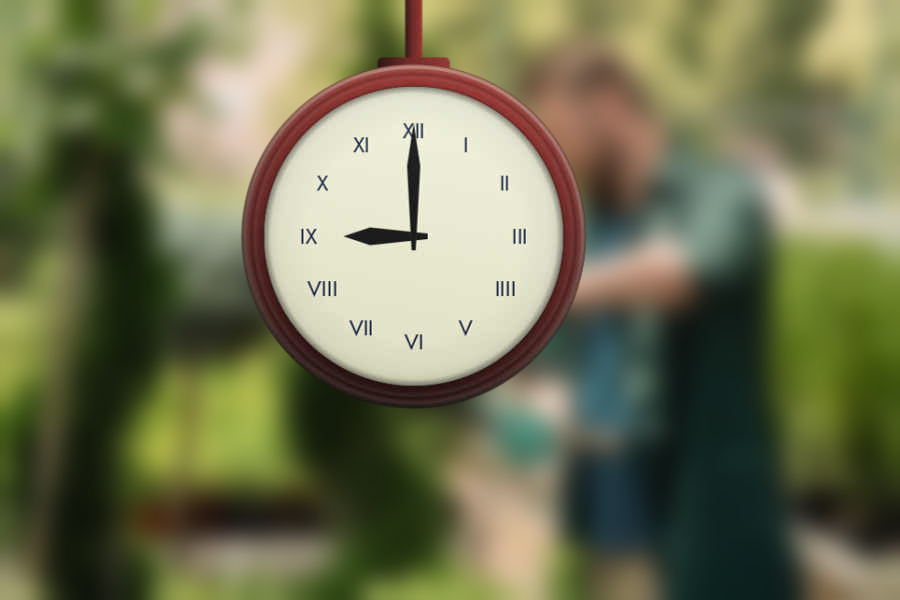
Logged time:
h=9 m=0
